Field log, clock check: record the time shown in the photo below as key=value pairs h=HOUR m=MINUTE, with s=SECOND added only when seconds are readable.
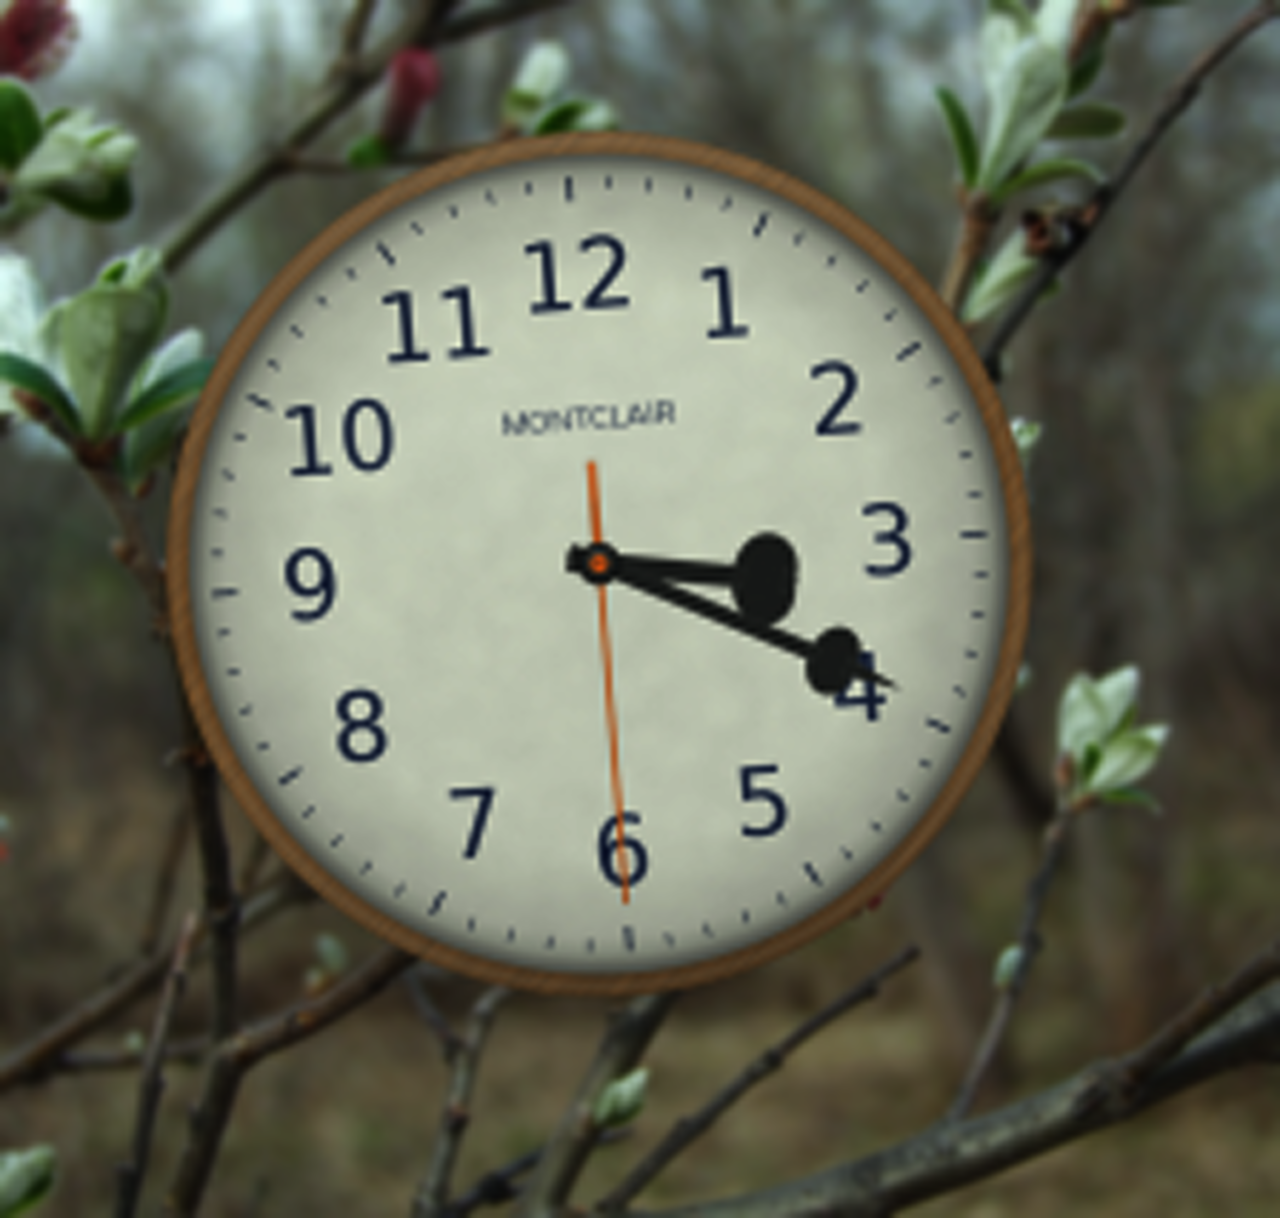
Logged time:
h=3 m=19 s=30
